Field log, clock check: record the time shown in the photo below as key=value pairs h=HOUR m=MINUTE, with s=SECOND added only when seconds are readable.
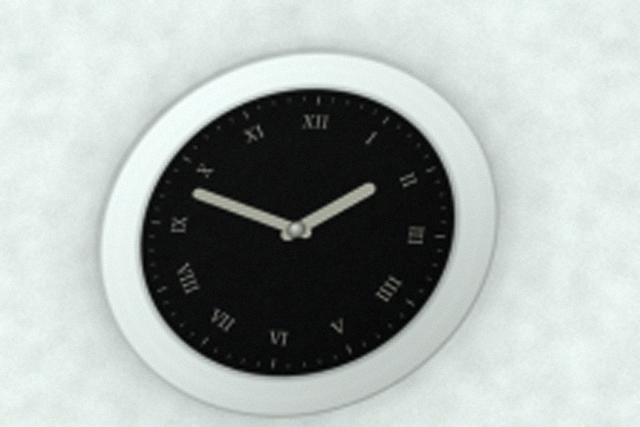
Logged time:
h=1 m=48
